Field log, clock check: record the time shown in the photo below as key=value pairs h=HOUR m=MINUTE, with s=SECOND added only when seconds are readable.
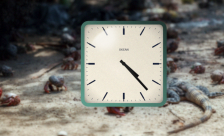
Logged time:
h=4 m=23
